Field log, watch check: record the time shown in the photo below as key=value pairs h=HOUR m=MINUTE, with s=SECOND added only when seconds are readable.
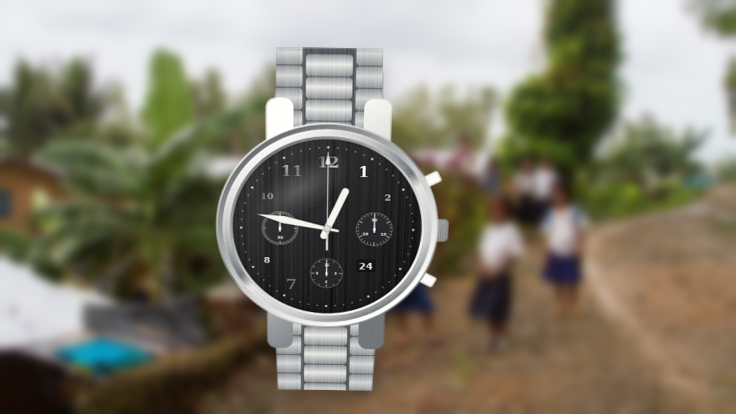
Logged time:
h=12 m=47
